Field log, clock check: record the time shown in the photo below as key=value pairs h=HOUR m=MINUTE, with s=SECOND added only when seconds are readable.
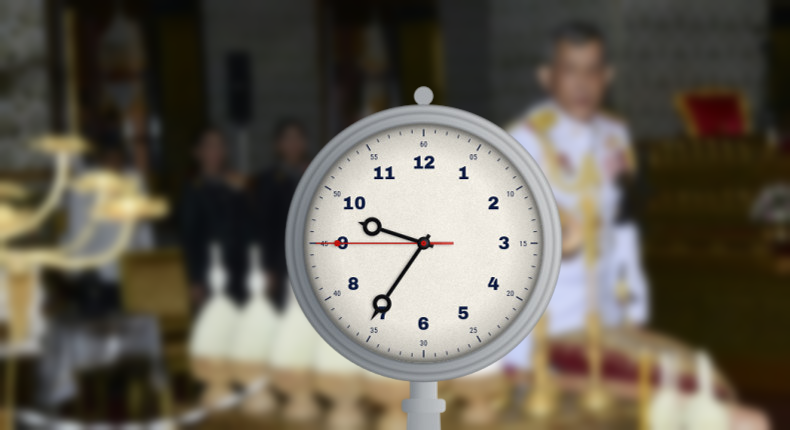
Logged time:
h=9 m=35 s=45
